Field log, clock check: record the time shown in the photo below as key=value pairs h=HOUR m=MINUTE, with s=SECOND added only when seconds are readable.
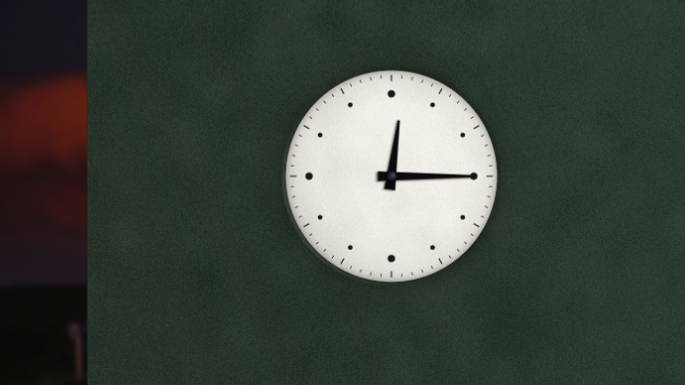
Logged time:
h=12 m=15
